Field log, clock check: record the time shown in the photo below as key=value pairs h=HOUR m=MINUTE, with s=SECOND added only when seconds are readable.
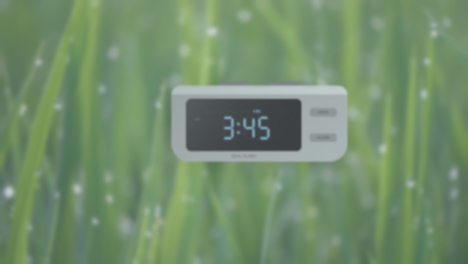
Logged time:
h=3 m=45
